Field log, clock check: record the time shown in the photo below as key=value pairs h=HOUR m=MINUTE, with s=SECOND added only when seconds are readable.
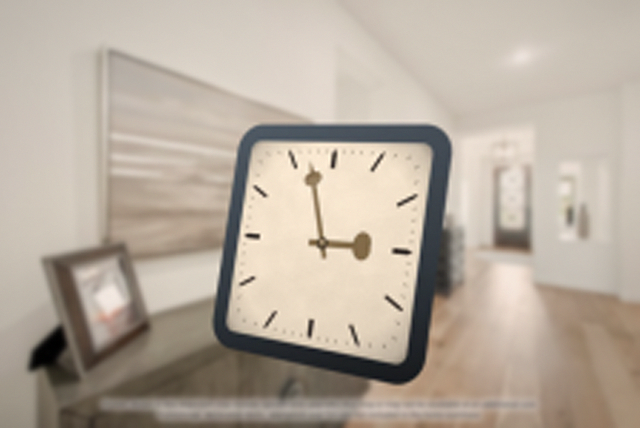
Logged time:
h=2 m=57
